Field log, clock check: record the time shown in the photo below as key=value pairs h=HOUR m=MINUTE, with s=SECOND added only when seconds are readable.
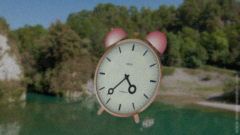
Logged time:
h=4 m=37
